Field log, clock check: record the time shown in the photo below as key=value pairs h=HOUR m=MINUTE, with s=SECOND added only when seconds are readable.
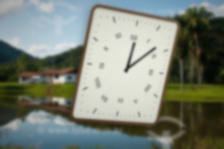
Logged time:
h=12 m=8
